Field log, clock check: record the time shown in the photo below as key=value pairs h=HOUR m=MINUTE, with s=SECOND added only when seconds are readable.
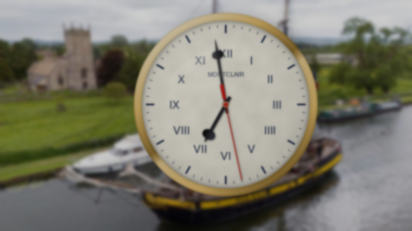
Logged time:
h=6 m=58 s=28
